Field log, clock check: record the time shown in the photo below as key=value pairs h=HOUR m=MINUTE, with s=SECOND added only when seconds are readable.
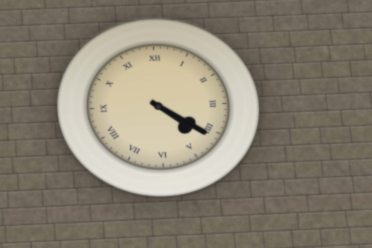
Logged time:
h=4 m=21
